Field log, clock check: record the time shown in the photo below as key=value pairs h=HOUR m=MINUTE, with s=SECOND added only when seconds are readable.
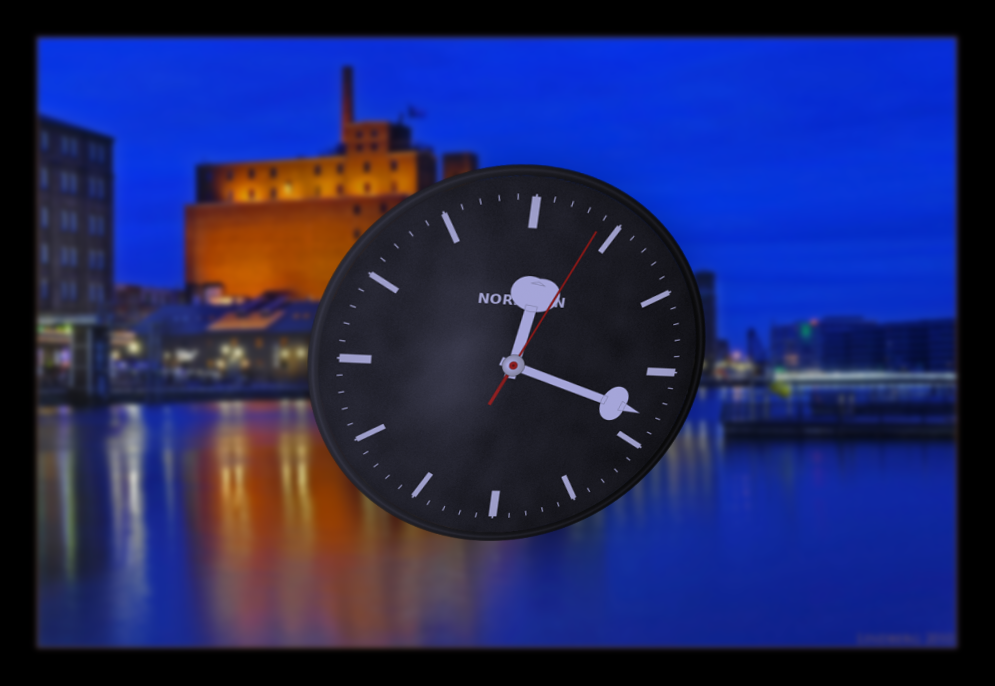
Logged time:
h=12 m=18 s=4
